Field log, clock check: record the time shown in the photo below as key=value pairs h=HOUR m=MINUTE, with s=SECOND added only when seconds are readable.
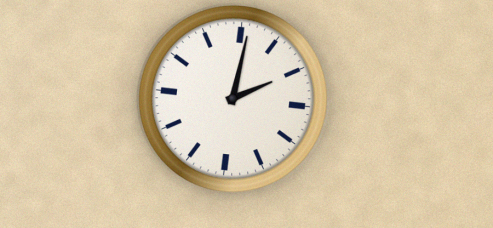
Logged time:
h=2 m=1
